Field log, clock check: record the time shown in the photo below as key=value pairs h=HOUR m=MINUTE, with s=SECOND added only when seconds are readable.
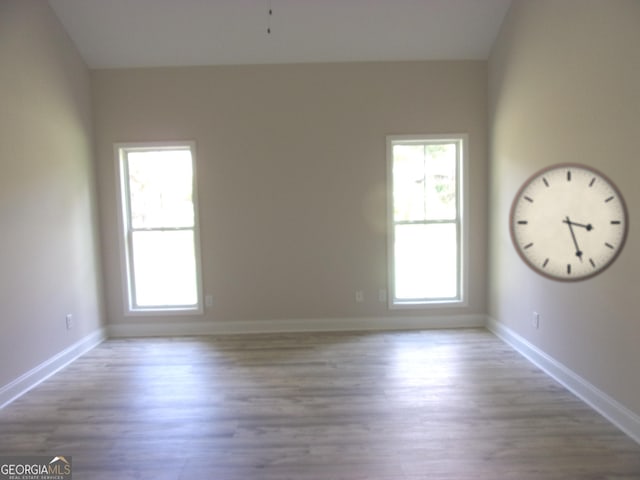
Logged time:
h=3 m=27
